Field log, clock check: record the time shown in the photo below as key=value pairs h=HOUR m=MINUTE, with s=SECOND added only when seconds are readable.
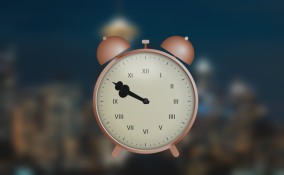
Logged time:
h=9 m=50
